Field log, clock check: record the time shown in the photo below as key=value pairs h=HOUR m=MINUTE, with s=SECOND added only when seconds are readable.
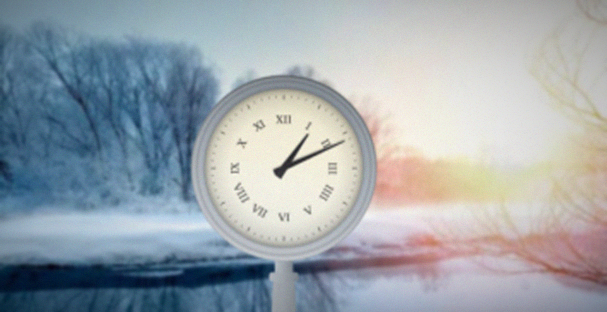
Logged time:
h=1 m=11
